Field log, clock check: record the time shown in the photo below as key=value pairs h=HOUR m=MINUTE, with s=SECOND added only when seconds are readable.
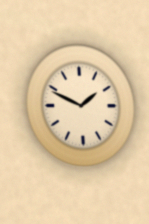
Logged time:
h=1 m=49
